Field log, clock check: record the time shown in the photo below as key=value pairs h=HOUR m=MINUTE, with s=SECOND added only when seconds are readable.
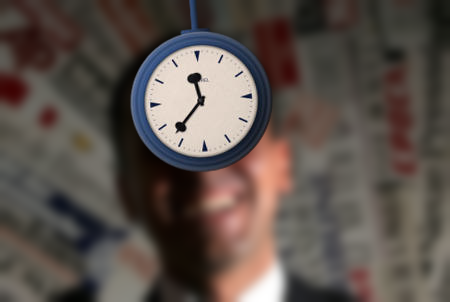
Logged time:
h=11 m=37
